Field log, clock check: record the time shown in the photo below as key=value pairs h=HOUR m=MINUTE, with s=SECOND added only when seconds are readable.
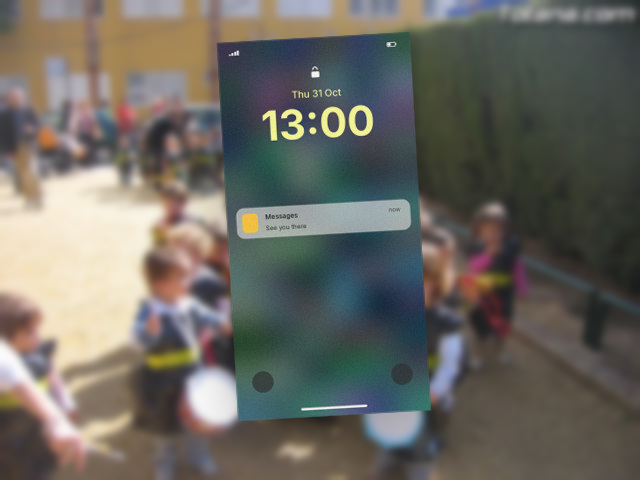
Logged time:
h=13 m=0
